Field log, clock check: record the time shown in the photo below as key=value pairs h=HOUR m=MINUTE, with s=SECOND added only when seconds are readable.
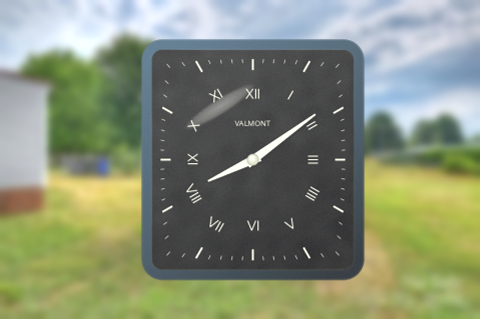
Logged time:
h=8 m=9
